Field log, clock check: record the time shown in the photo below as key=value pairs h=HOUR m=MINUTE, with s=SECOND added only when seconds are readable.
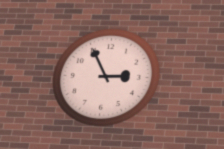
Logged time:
h=2 m=55
